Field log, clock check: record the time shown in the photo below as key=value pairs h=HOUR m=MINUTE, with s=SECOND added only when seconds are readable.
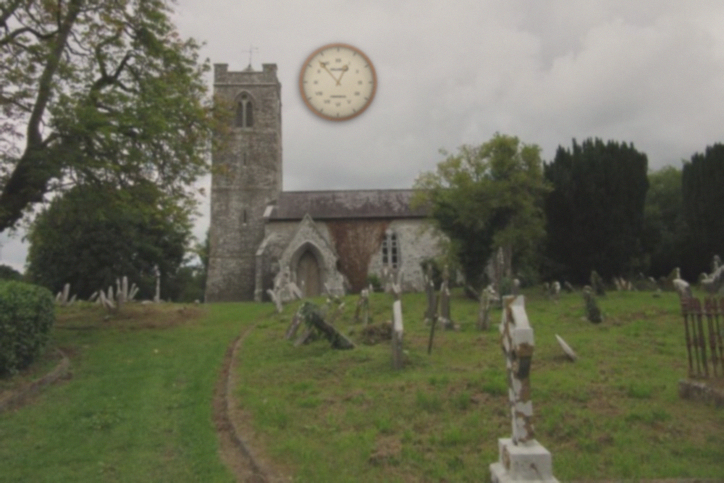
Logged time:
h=12 m=53
